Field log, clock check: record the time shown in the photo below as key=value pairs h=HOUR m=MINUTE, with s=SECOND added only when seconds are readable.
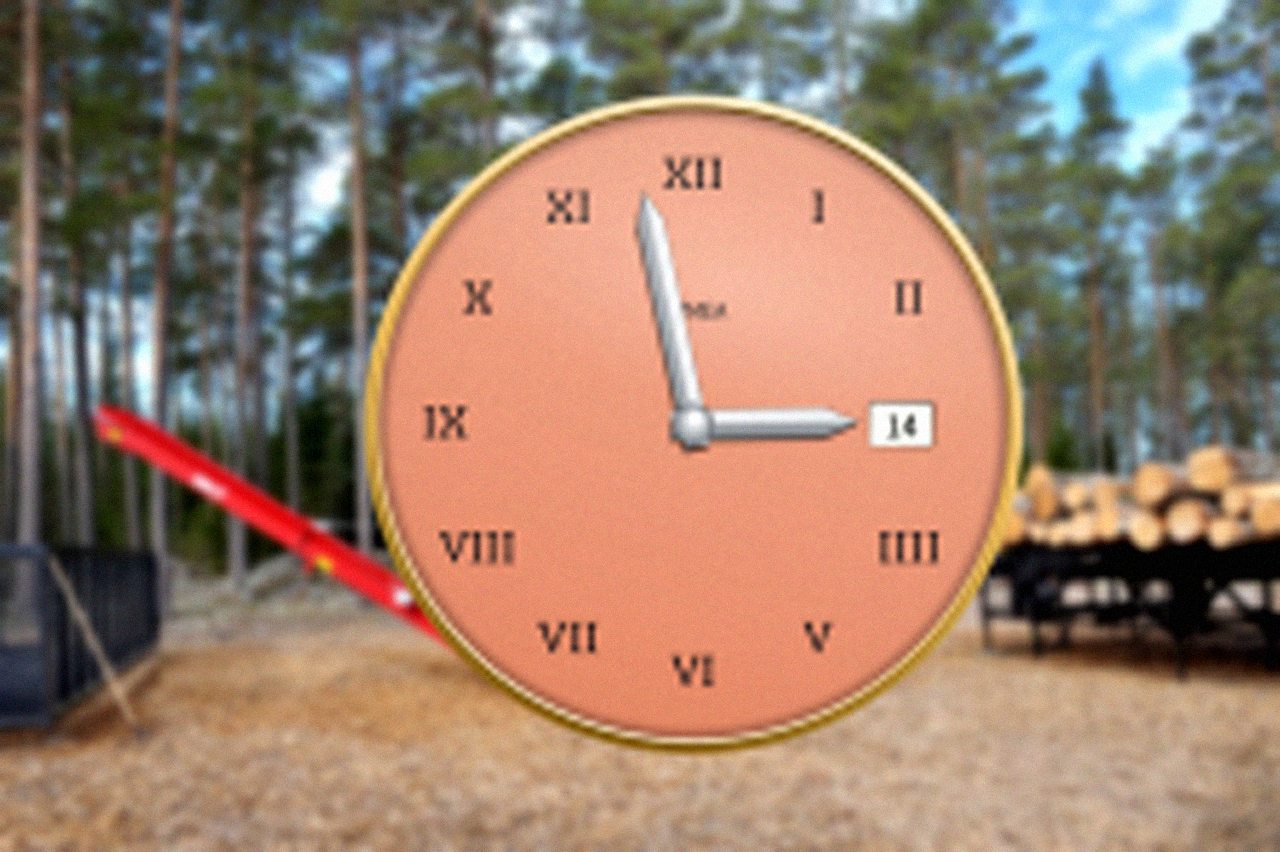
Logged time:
h=2 m=58
